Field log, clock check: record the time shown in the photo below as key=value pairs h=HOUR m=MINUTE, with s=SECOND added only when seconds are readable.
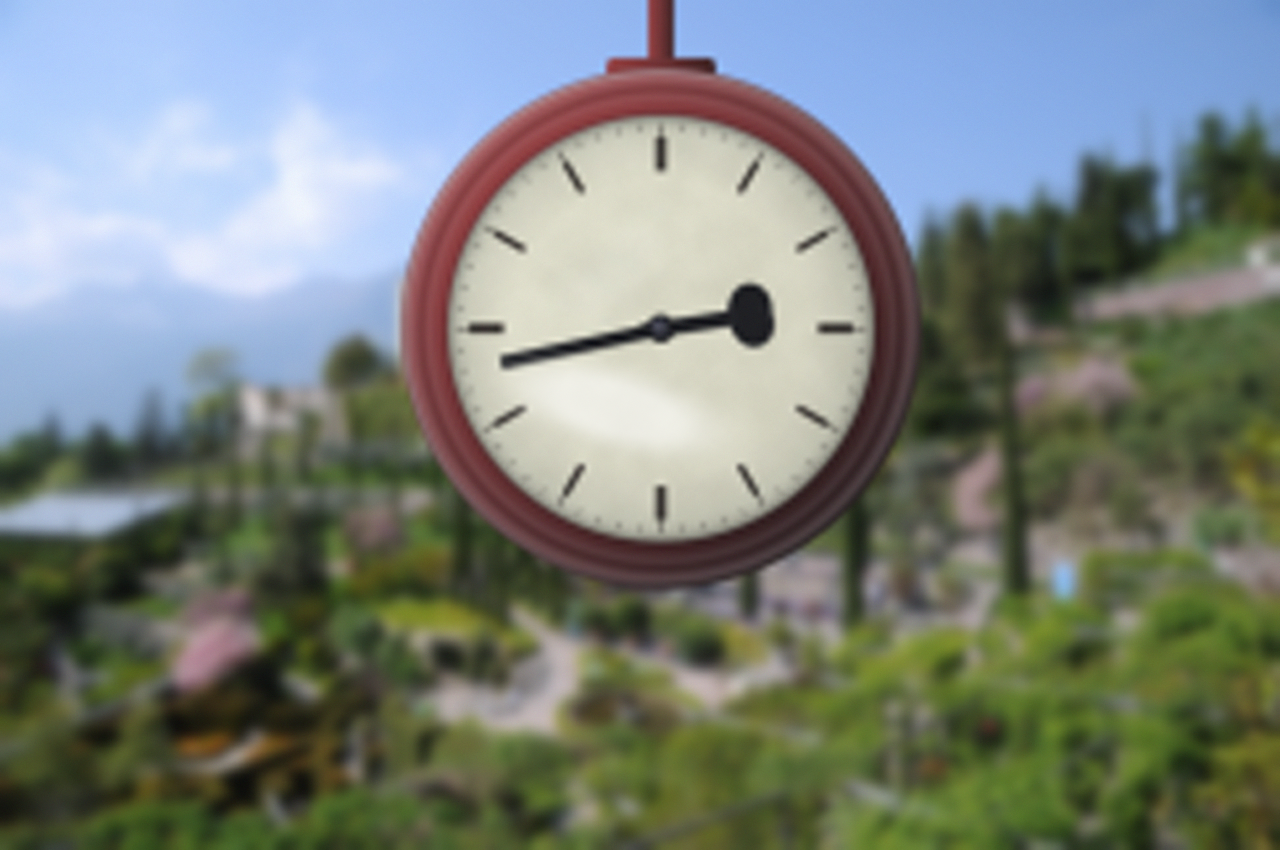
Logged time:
h=2 m=43
